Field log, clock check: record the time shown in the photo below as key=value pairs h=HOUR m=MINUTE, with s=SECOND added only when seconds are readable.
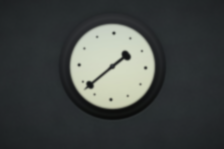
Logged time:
h=1 m=38
